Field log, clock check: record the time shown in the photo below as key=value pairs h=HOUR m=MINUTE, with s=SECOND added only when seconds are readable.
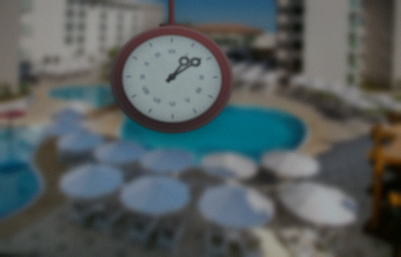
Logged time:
h=1 m=9
